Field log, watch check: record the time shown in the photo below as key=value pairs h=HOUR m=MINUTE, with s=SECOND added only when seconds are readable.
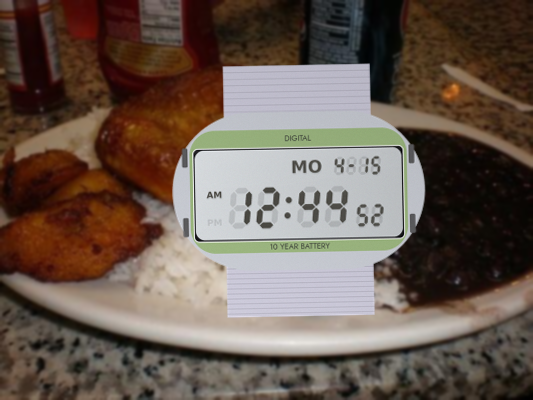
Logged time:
h=12 m=44 s=52
